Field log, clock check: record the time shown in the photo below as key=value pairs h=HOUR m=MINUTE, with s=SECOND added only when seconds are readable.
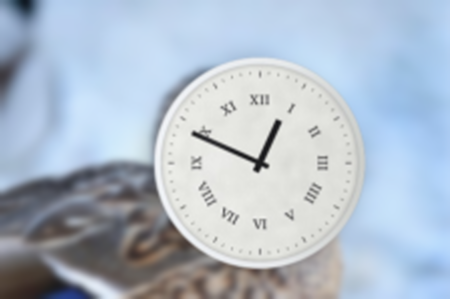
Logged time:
h=12 m=49
